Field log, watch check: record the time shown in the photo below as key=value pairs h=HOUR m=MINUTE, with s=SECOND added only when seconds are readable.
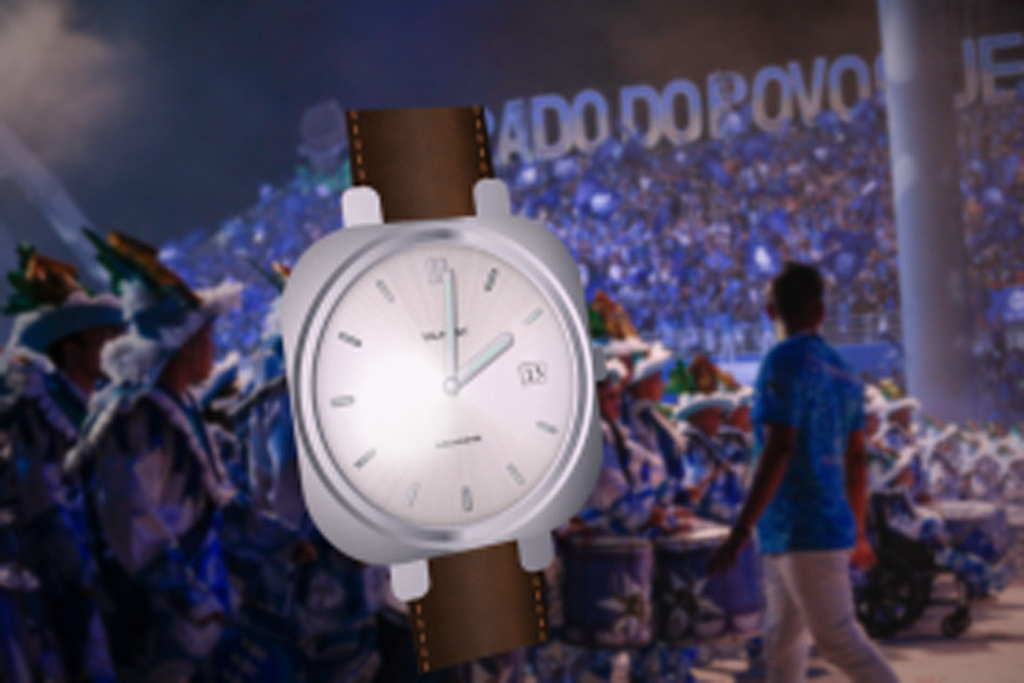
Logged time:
h=2 m=1
